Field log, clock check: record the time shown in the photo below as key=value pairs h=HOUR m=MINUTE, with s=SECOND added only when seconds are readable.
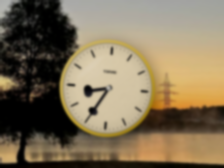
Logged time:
h=8 m=35
